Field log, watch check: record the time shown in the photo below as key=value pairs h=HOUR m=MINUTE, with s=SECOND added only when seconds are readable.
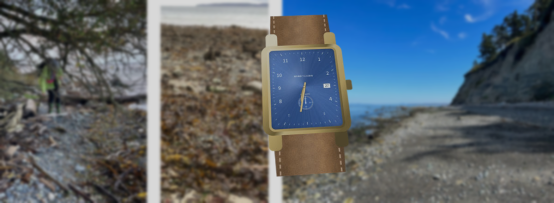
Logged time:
h=6 m=32
